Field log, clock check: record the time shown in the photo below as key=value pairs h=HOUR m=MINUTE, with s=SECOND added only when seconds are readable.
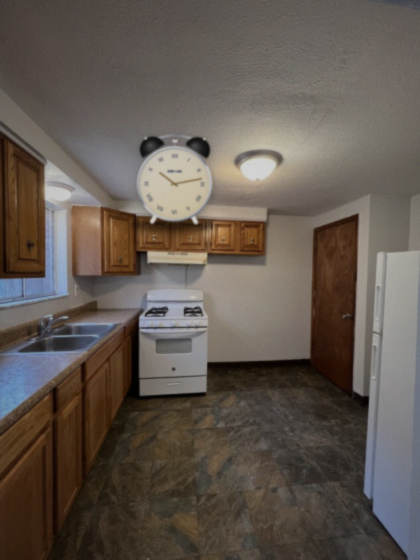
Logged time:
h=10 m=13
